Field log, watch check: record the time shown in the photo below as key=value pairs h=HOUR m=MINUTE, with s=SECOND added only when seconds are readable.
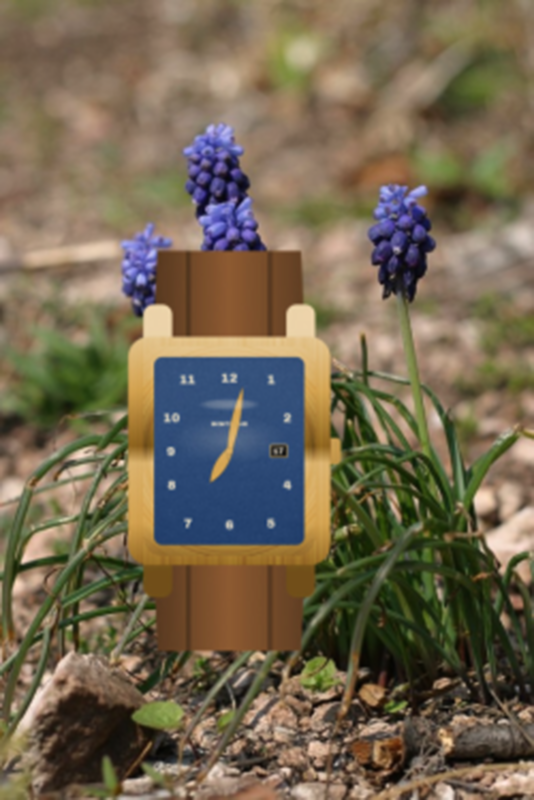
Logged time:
h=7 m=2
